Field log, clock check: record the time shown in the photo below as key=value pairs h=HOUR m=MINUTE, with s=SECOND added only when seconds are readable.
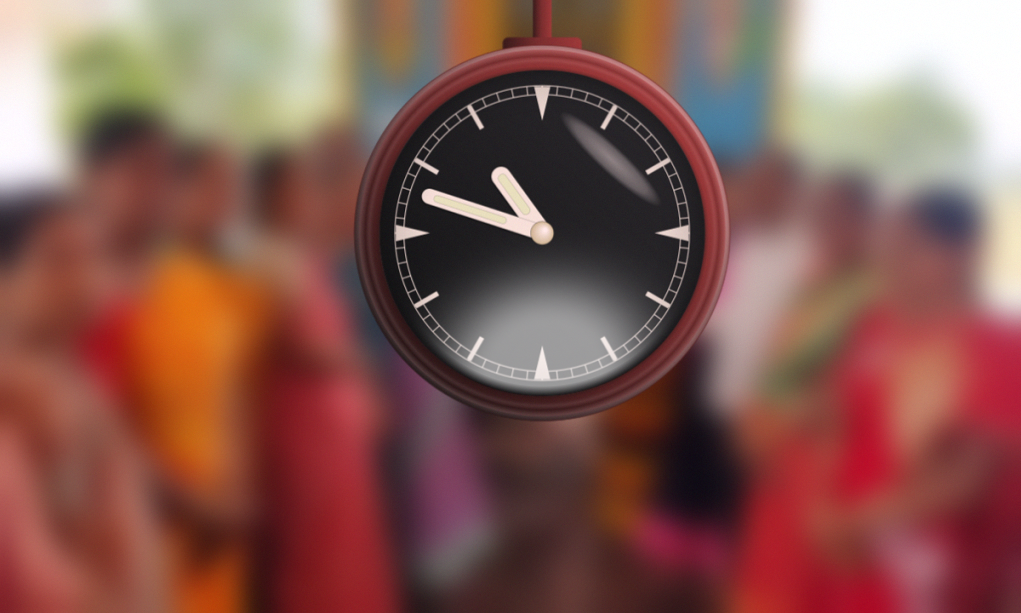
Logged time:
h=10 m=48
